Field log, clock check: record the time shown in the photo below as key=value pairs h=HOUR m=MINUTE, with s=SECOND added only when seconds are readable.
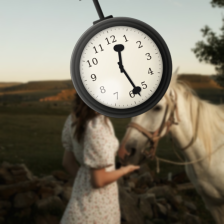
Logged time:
h=12 m=28
